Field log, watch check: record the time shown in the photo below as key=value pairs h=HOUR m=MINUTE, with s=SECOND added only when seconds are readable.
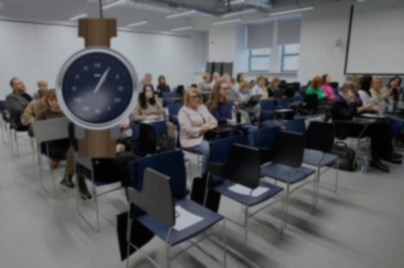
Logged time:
h=1 m=5
